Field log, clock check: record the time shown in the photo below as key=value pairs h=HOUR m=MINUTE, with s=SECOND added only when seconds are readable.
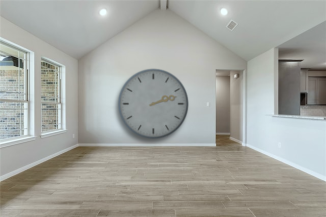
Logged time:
h=2 m=12
